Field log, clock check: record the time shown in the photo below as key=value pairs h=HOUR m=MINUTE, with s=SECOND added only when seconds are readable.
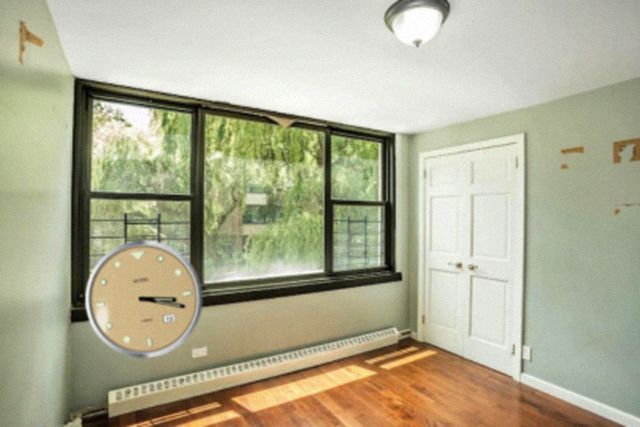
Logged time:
h=3 m=18
